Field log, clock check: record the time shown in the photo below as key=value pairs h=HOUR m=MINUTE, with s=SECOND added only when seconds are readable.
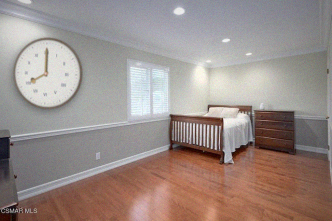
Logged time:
h=8 m=0
